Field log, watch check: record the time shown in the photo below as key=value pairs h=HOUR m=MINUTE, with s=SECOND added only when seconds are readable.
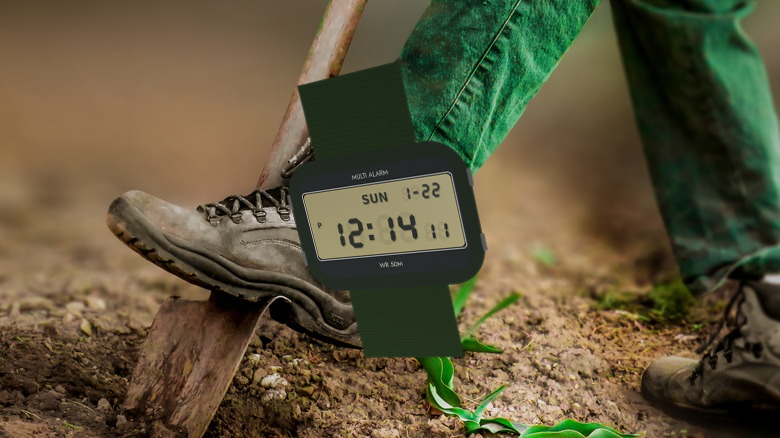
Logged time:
h=12 m=14 s=11
